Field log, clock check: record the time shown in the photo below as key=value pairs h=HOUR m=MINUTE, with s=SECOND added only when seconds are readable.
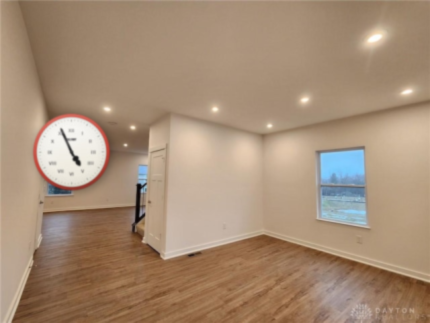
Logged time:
h=4 m=56
